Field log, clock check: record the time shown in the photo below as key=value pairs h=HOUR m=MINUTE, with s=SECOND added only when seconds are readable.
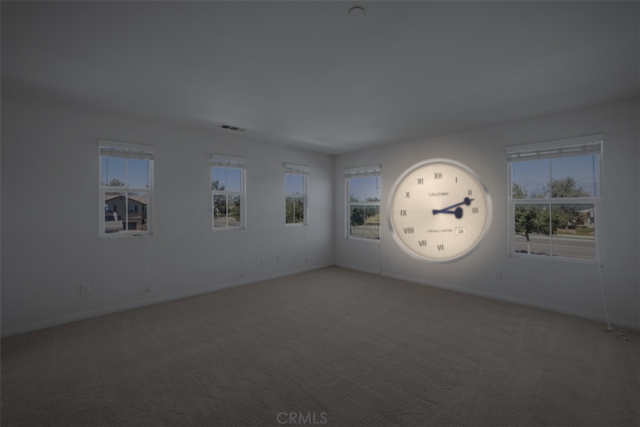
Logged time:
h=3 m=12
